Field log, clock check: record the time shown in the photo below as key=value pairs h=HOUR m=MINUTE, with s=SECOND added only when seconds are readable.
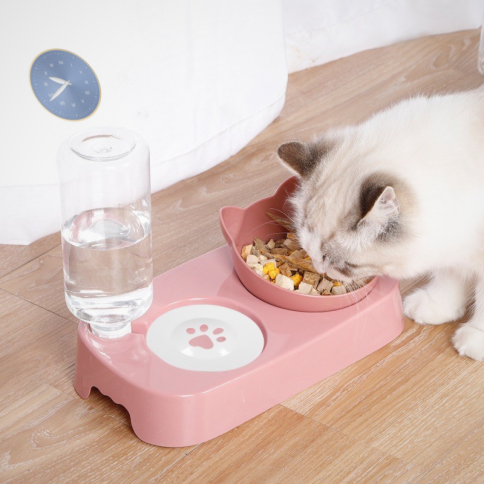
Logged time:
h=9 m=39
